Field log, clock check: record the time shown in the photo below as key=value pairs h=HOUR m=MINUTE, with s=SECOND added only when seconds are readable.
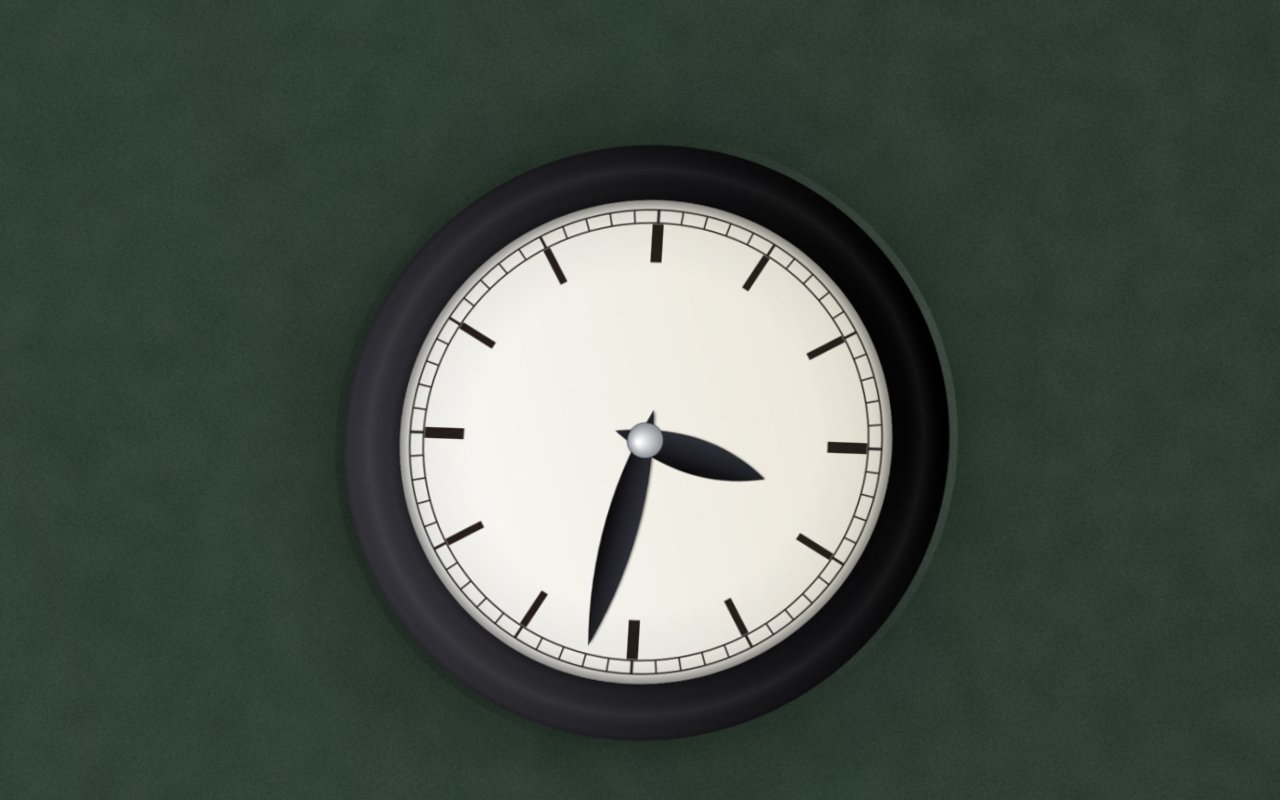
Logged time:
h=3 m=32
